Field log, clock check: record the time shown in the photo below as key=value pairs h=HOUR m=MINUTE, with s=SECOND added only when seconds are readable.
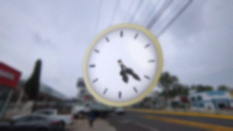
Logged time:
h=5 m=22
